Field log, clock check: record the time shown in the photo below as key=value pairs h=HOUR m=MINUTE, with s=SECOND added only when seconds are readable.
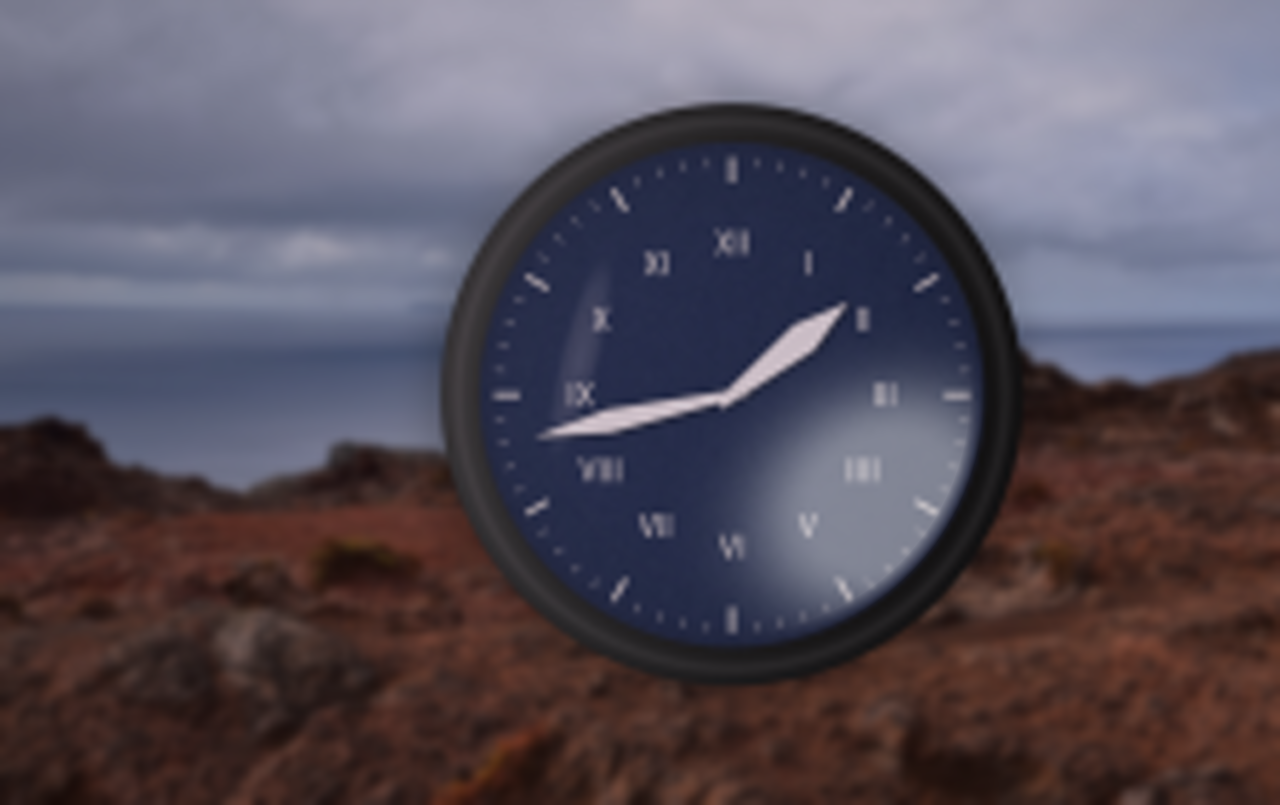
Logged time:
h=1 m=43
